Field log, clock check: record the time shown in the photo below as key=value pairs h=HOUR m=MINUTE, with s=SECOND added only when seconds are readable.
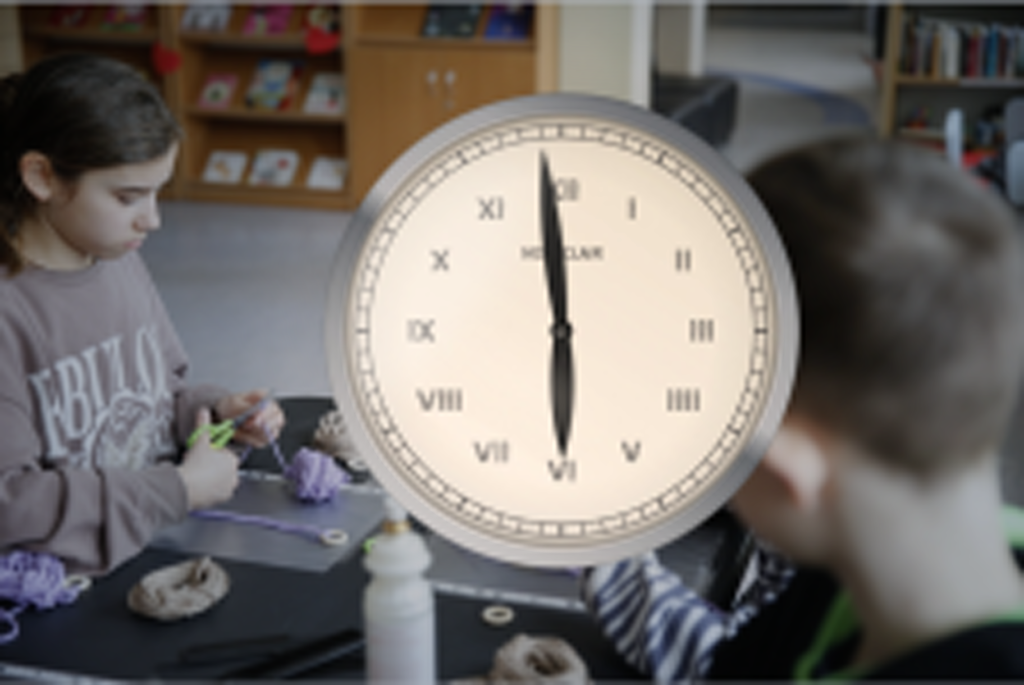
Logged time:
h=5 m=59
